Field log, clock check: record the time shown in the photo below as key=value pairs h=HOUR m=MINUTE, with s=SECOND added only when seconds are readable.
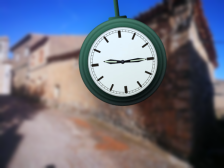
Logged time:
h=9 m=15
